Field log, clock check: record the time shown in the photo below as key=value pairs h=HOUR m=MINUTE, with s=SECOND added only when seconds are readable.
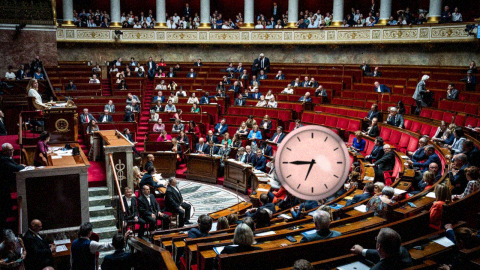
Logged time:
h=6 m=45
